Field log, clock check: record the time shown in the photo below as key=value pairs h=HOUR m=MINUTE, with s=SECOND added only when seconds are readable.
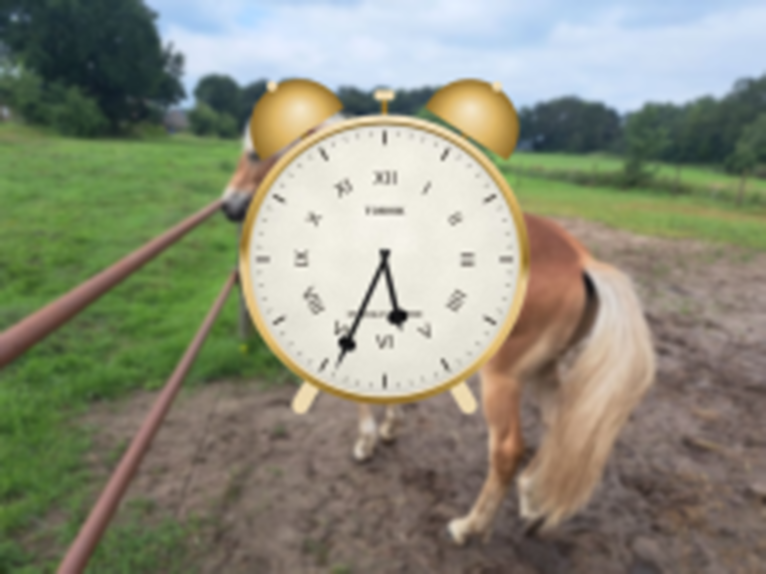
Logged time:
h=5 m=34
